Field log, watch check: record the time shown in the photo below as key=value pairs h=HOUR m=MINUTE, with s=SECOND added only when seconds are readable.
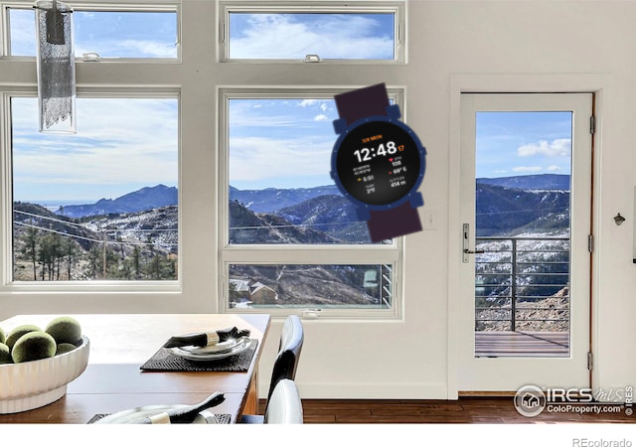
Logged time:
h=12 m=48
